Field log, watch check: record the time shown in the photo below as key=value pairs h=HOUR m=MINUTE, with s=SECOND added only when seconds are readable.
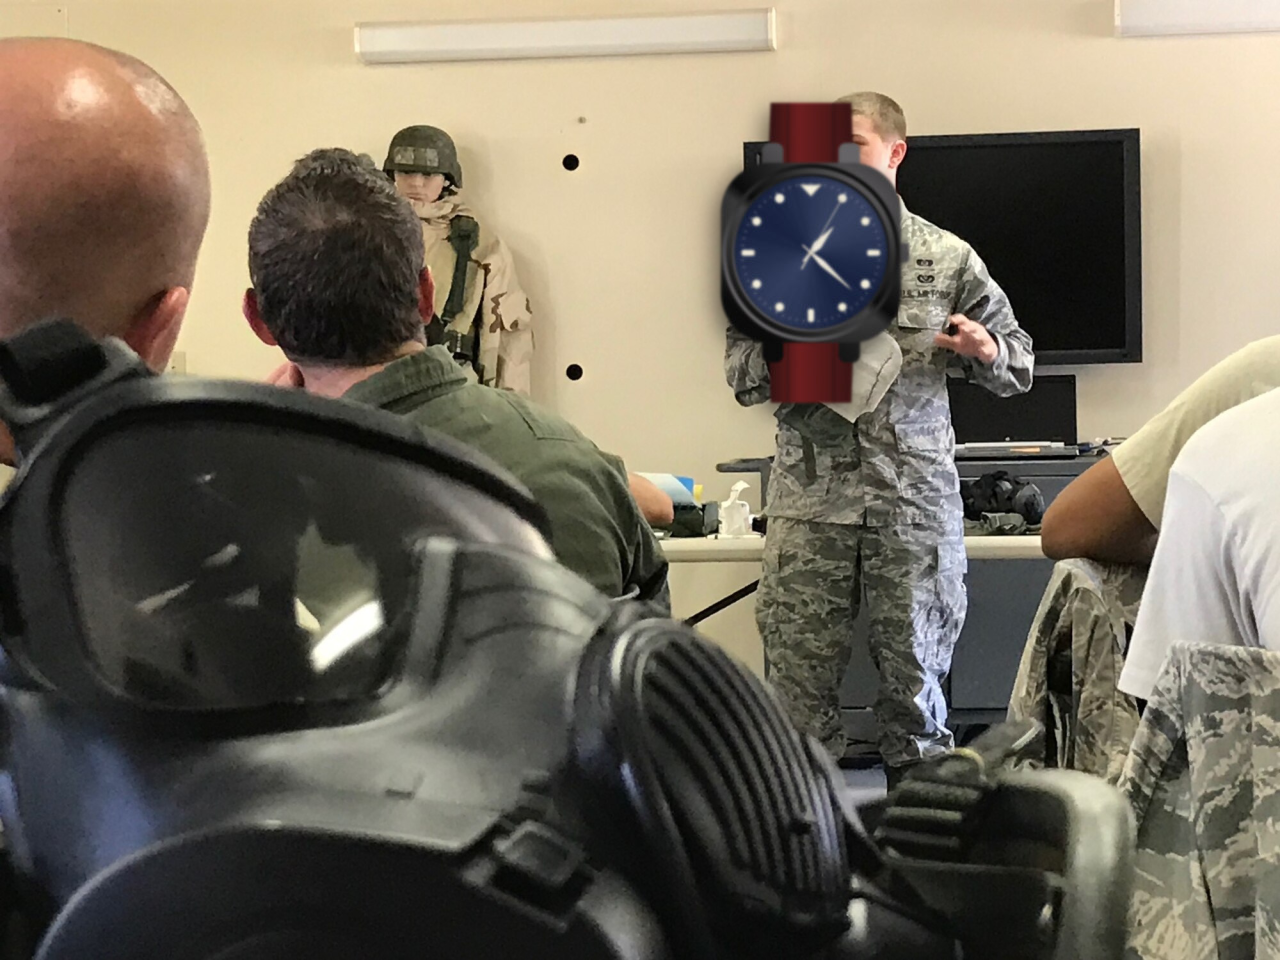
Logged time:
h=1 m=22 s=5
